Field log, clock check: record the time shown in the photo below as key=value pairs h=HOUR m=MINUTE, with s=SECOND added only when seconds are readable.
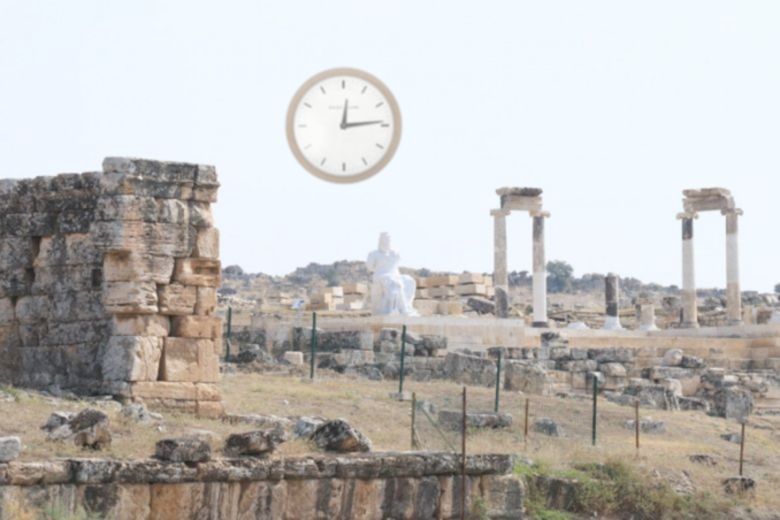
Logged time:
h=12 m=14
